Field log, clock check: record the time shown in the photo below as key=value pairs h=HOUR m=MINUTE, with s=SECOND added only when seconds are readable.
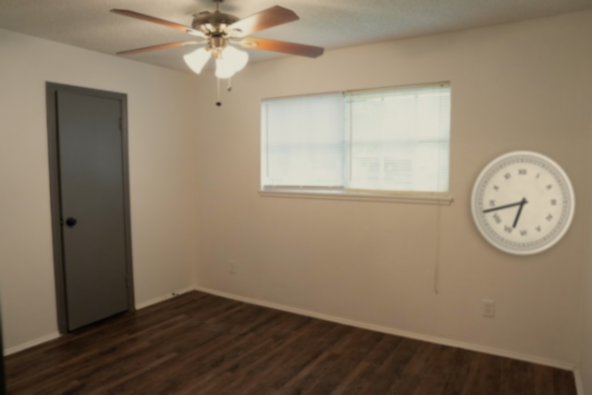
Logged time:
h=6 m=43
